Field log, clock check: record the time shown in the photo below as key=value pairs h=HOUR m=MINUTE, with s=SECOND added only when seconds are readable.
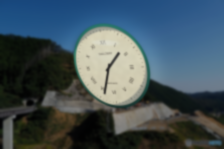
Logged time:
h=1 m=34
